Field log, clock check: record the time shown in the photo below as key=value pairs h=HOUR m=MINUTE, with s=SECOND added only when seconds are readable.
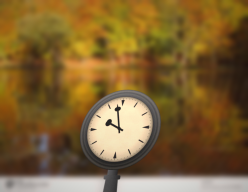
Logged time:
h=9 m=58
